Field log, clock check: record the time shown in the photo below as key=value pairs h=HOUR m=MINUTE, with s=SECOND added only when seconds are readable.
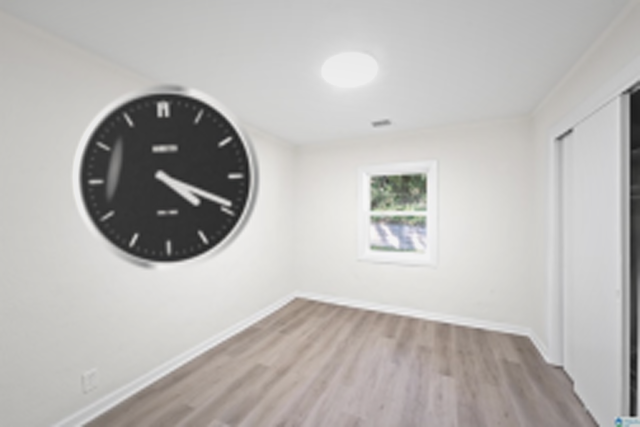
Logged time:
h=4 m=19
